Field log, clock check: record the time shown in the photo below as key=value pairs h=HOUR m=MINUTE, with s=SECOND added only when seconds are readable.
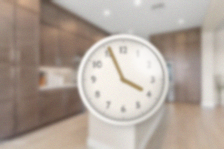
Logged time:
h=3 m=56
